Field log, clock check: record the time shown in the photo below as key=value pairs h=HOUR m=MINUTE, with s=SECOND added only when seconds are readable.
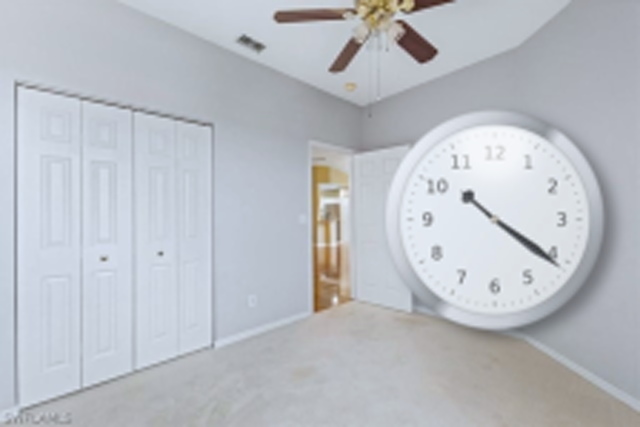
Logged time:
h=10 m=21
